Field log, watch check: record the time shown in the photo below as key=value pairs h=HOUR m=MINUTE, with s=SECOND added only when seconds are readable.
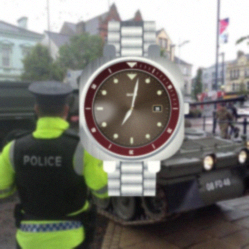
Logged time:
h=7 m=2
